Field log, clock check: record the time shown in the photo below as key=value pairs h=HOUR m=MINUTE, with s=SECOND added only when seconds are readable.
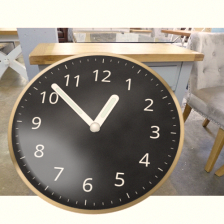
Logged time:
h=12 m=52
